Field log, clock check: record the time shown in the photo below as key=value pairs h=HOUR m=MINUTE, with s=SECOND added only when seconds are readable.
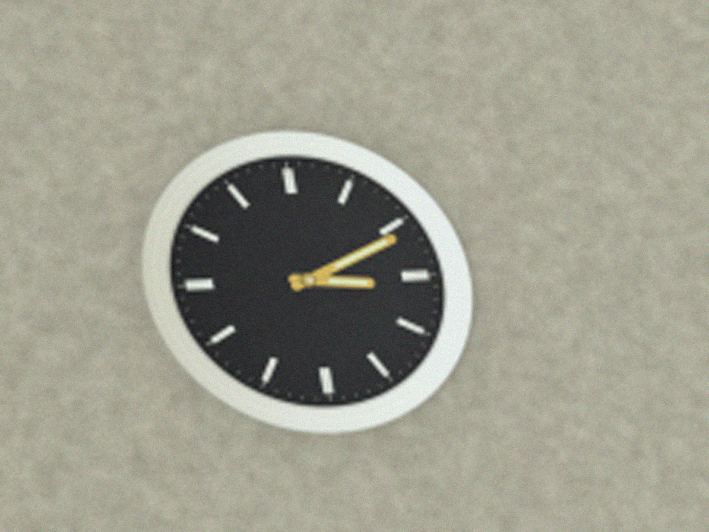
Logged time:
h=3 m=11
